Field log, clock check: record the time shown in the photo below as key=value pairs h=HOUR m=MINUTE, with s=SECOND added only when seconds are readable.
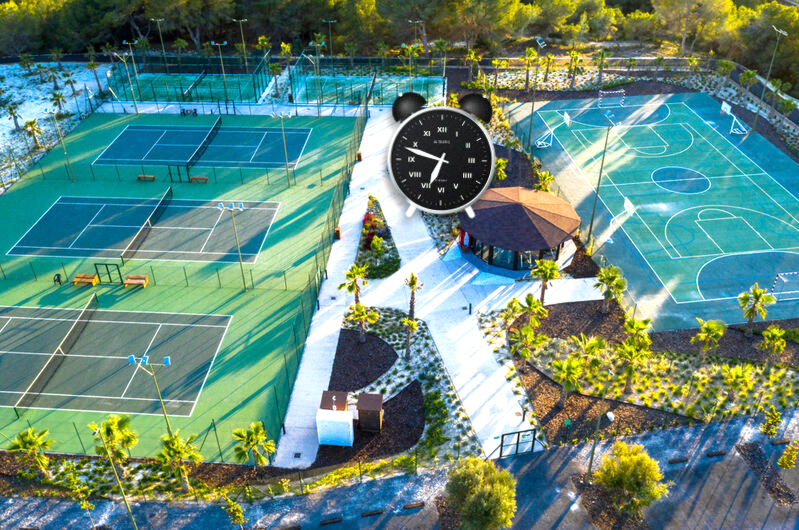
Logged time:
h=6 m=48
